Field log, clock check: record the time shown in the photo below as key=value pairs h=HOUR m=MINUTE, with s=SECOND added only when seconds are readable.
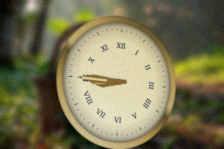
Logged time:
h=8 m=45
